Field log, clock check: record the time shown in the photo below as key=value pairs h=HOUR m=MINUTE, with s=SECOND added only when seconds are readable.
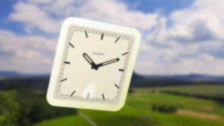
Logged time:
h=10 m=11
